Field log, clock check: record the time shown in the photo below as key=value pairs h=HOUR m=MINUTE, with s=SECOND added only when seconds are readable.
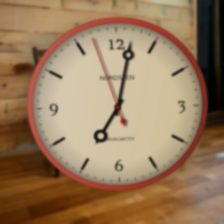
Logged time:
h=7 m=1 s=57
